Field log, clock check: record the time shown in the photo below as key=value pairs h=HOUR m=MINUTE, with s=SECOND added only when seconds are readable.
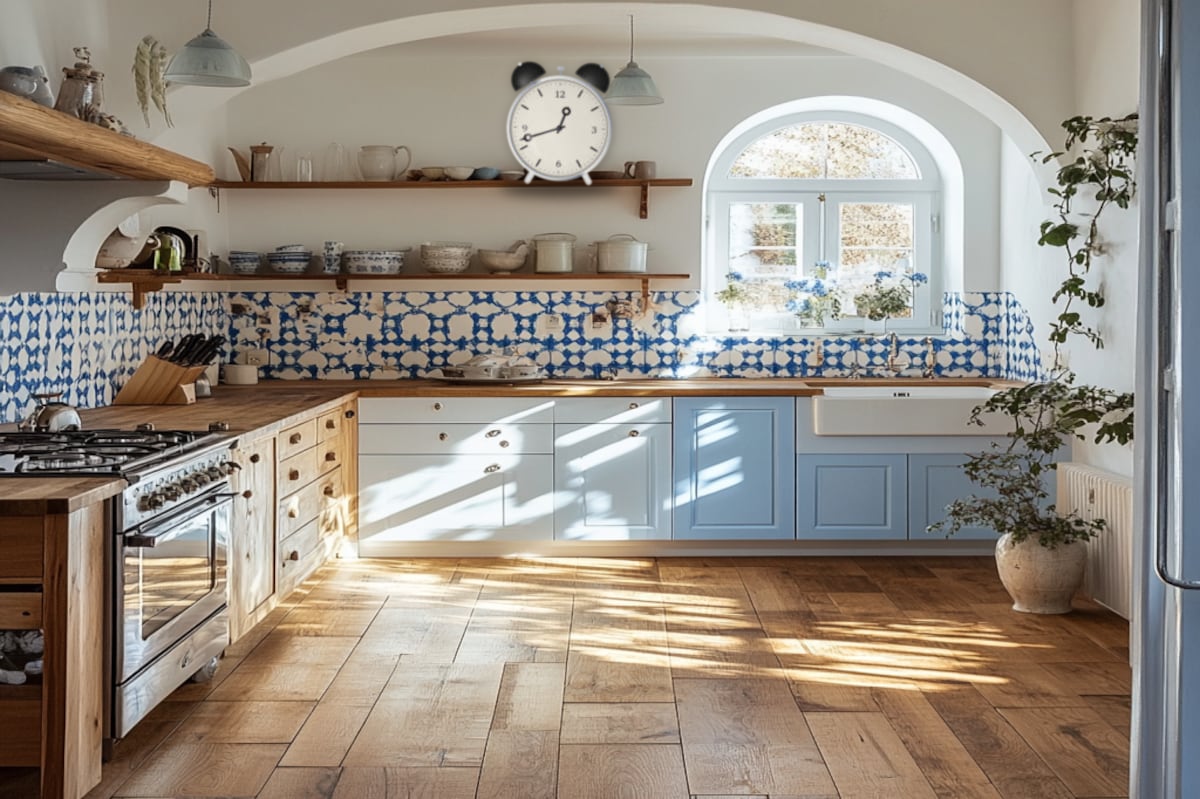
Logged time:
h=12 m=42
